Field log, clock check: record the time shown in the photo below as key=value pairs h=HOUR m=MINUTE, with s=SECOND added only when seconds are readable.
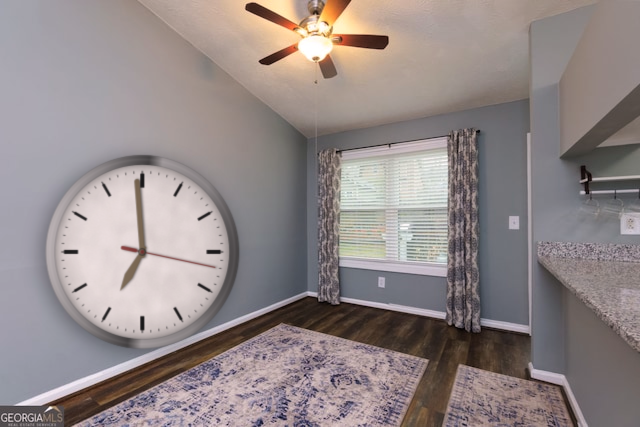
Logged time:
h=6 m=59 s=17
